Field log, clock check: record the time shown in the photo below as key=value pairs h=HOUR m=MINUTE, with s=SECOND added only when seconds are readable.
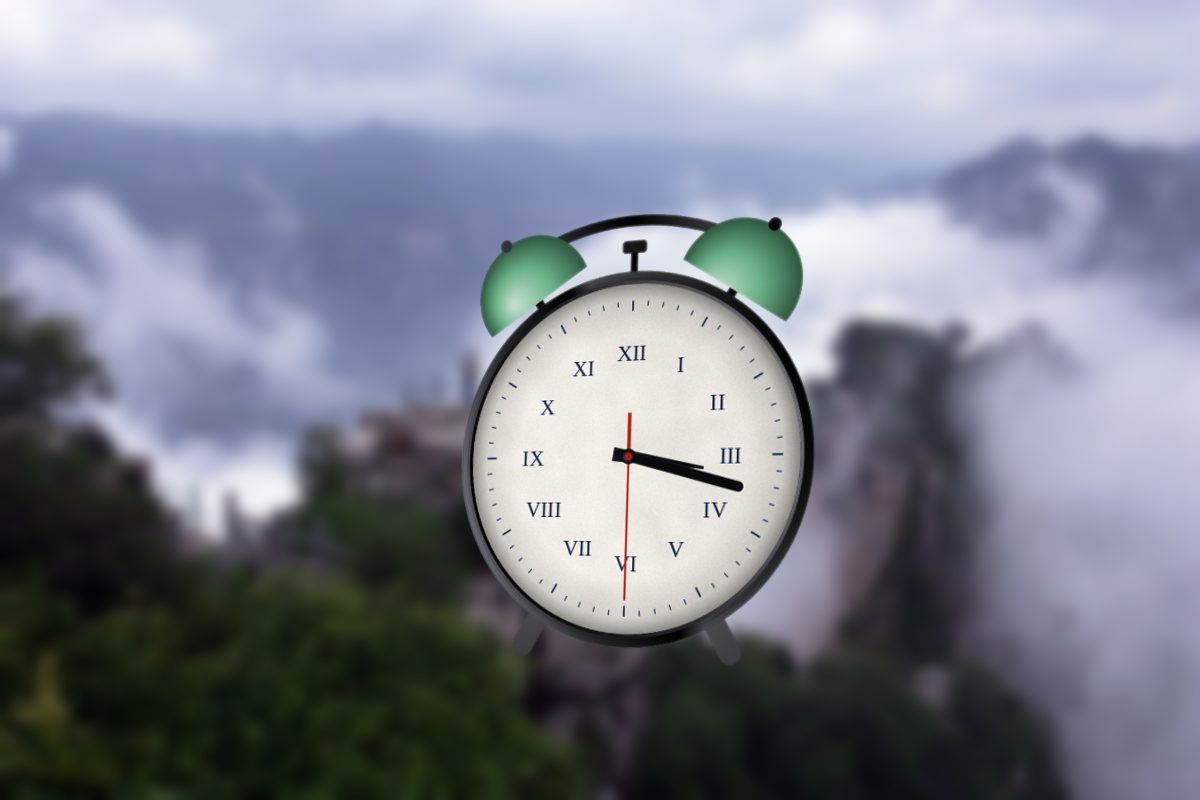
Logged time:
h=3 m=17 s=30
